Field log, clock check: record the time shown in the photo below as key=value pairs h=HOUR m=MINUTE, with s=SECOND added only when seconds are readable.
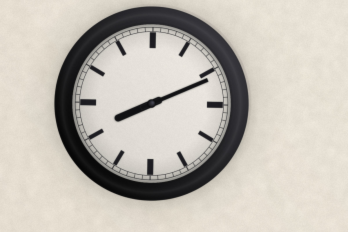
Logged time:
h=8 m=11
